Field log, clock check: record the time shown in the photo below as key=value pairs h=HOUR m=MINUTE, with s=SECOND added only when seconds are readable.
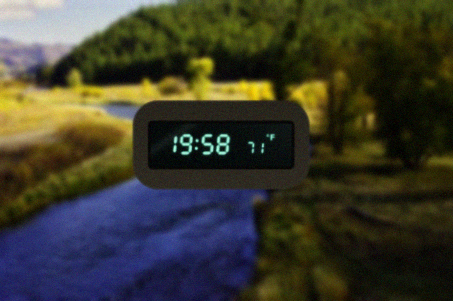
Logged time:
h=19 m=58
